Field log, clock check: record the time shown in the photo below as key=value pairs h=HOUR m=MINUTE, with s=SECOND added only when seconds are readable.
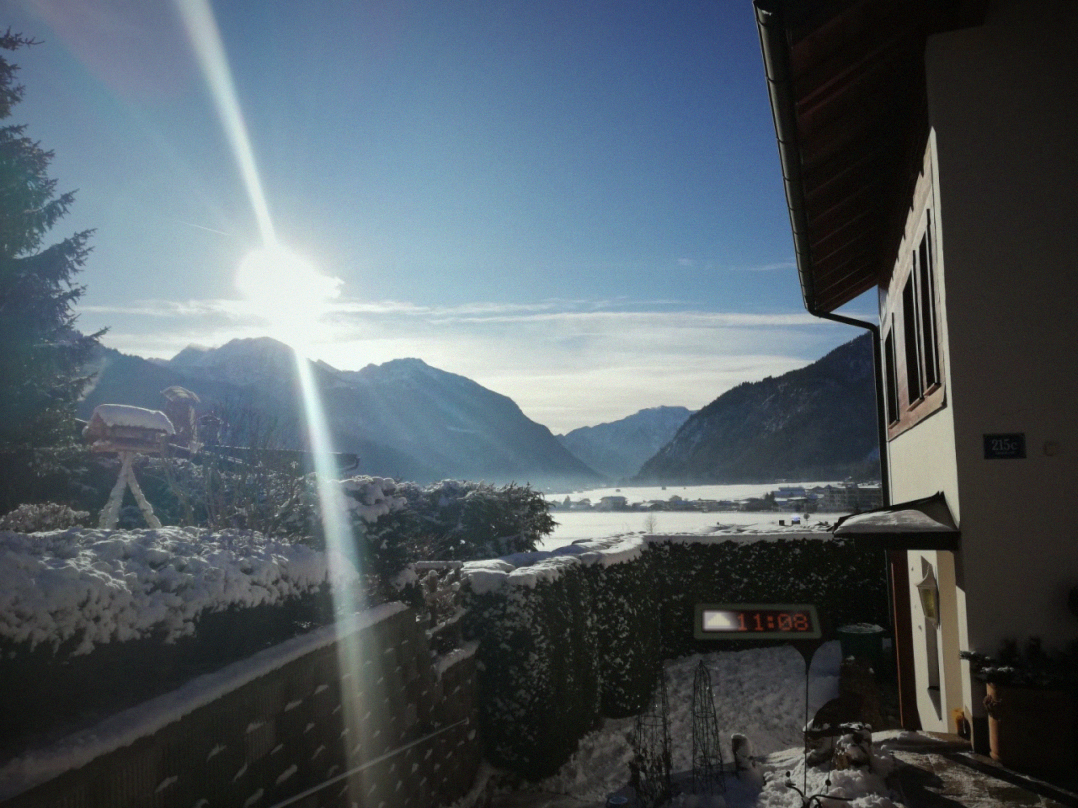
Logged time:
h=11 m=8
